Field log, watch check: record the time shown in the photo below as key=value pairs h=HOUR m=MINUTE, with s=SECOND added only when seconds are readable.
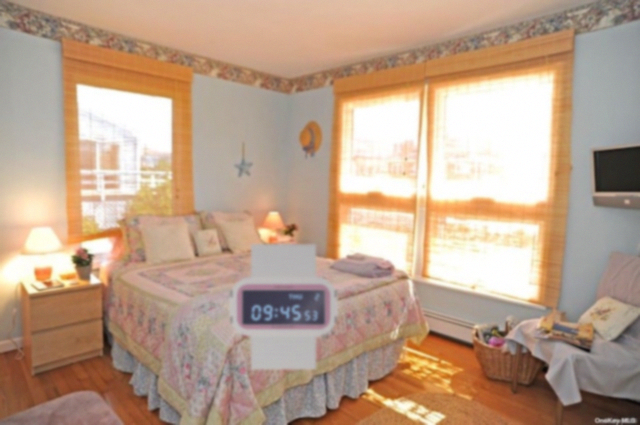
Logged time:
h=9 m=45
